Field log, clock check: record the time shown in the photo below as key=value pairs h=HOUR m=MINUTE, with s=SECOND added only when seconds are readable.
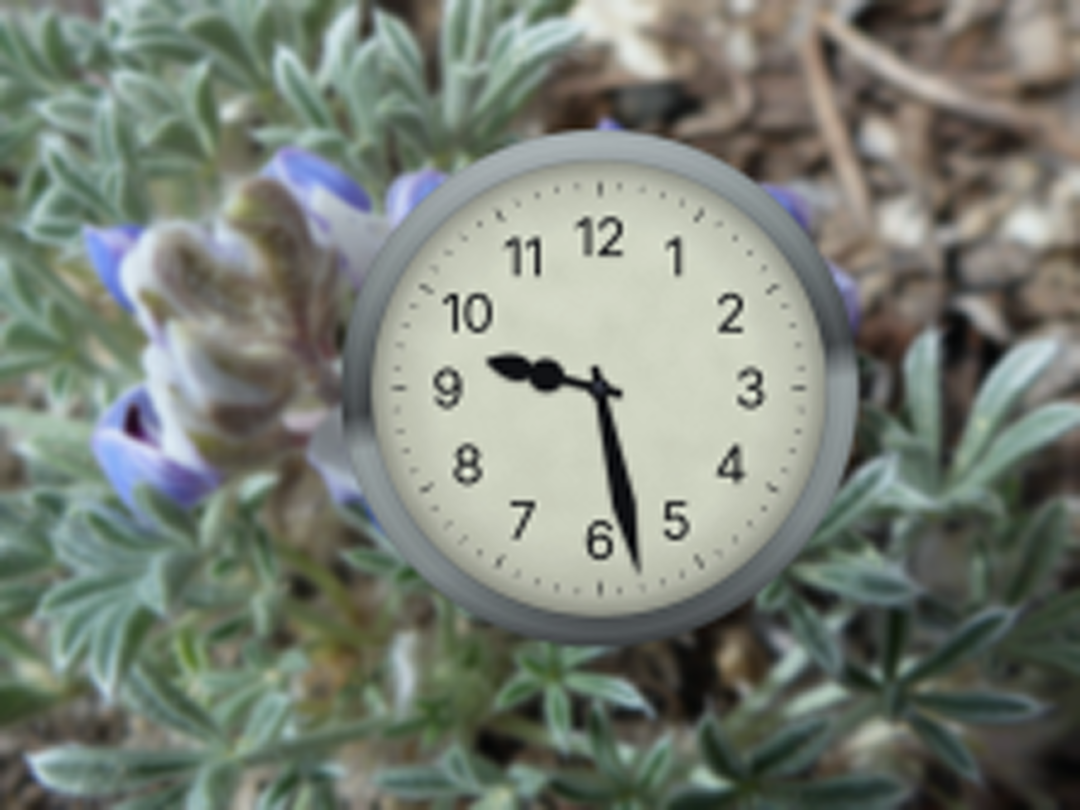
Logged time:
h=9 m=28
